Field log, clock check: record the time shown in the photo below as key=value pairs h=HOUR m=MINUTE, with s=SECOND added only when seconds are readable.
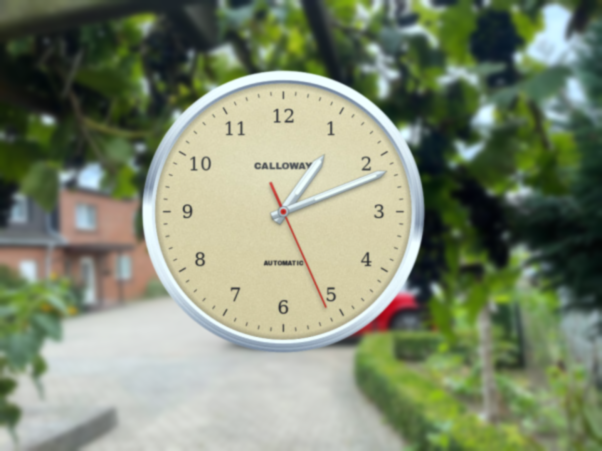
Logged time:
h=1 m=11 s=26
